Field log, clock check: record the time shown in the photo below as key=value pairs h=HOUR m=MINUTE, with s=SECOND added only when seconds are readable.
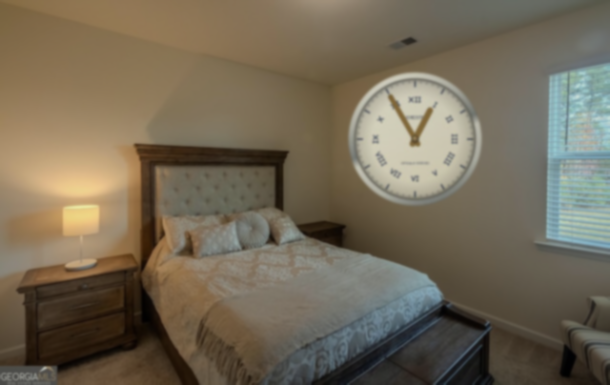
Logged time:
h=12 m=55
